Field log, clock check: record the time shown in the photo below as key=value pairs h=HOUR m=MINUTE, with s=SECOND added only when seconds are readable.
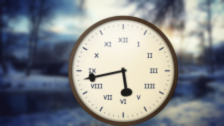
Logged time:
h=5 m=43
